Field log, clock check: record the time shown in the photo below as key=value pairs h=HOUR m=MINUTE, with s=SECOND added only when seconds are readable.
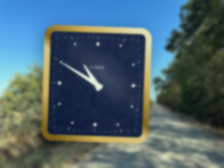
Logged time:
h=10 m=50
